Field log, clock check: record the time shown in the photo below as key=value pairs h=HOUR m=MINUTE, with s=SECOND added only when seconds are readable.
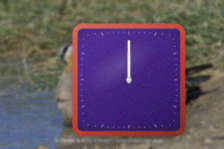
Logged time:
h=12 m=0
